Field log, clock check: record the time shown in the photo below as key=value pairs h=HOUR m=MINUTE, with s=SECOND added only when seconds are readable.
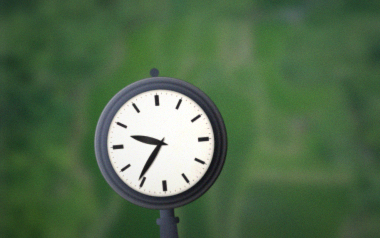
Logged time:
h=9 m=36
